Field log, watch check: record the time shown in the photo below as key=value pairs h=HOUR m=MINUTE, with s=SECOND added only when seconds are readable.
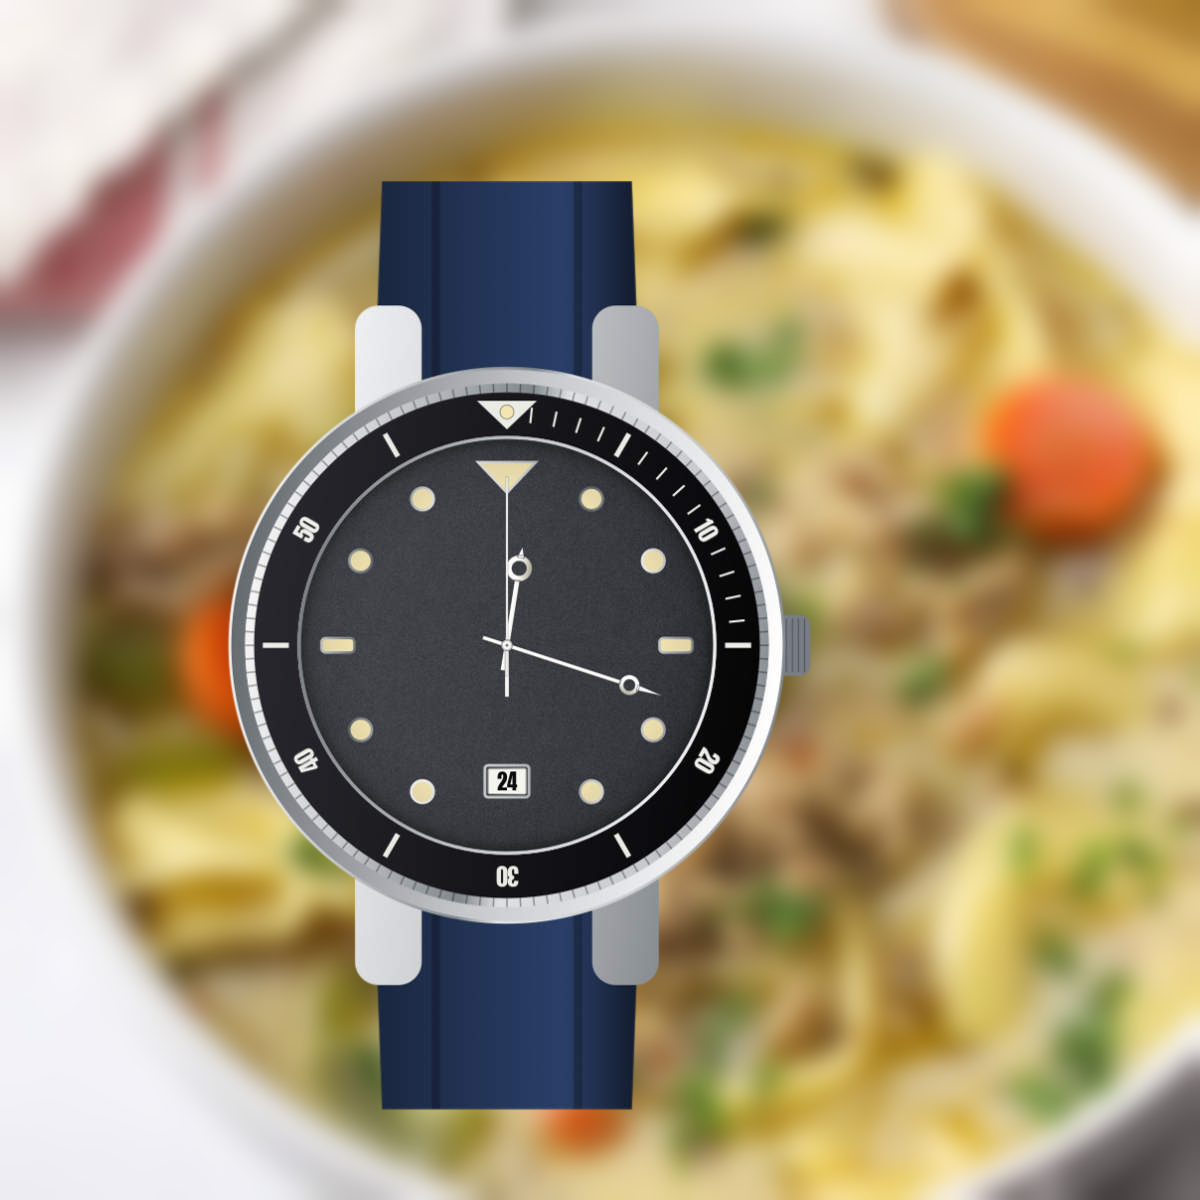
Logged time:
h=12 m=18 s=0
